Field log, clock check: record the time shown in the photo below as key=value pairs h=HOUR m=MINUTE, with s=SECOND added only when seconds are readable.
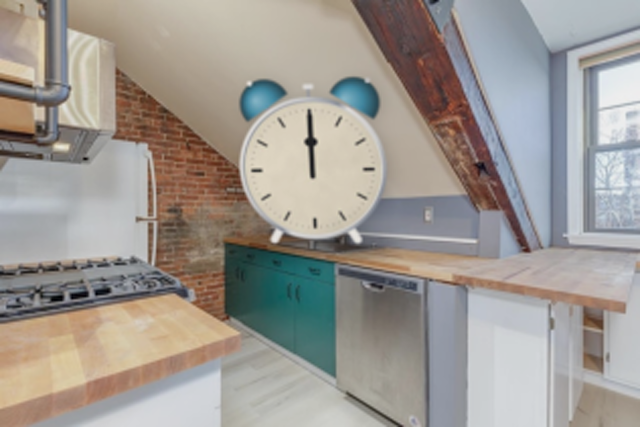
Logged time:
h=12 m=0
